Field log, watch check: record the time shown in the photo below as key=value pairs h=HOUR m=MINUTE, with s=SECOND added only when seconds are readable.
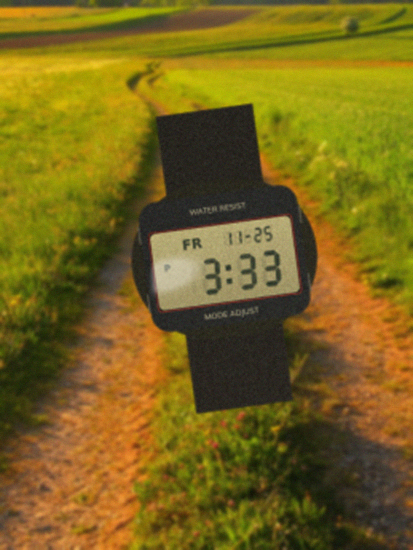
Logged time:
h=3 m=33
